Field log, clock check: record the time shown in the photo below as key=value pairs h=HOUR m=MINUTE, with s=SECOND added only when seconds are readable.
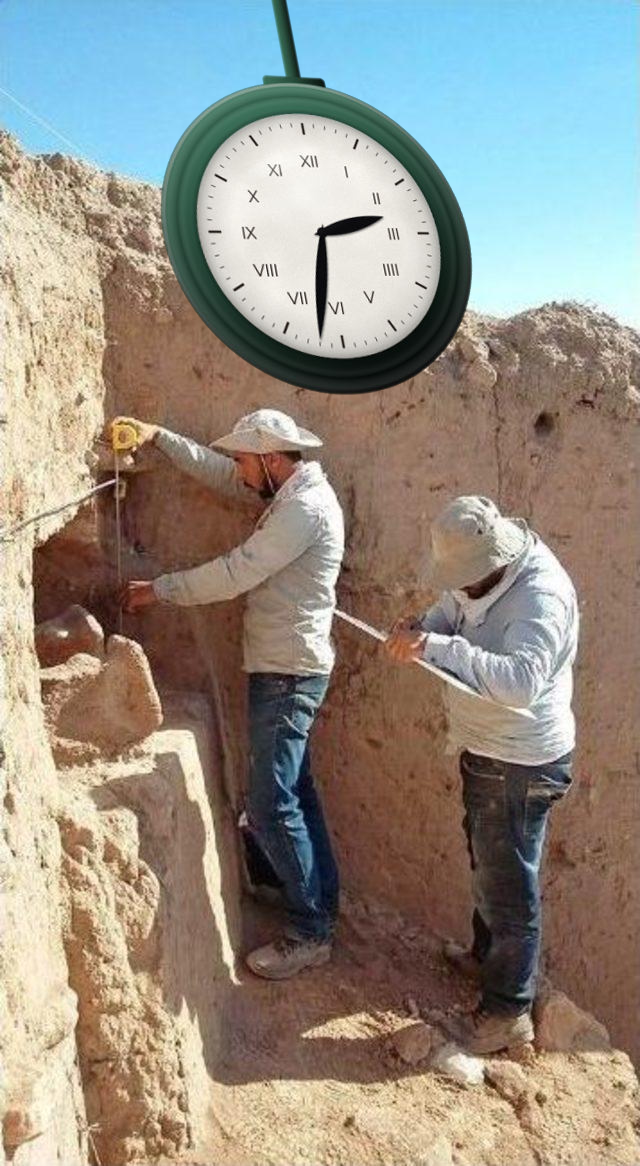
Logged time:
h=2 m=32
